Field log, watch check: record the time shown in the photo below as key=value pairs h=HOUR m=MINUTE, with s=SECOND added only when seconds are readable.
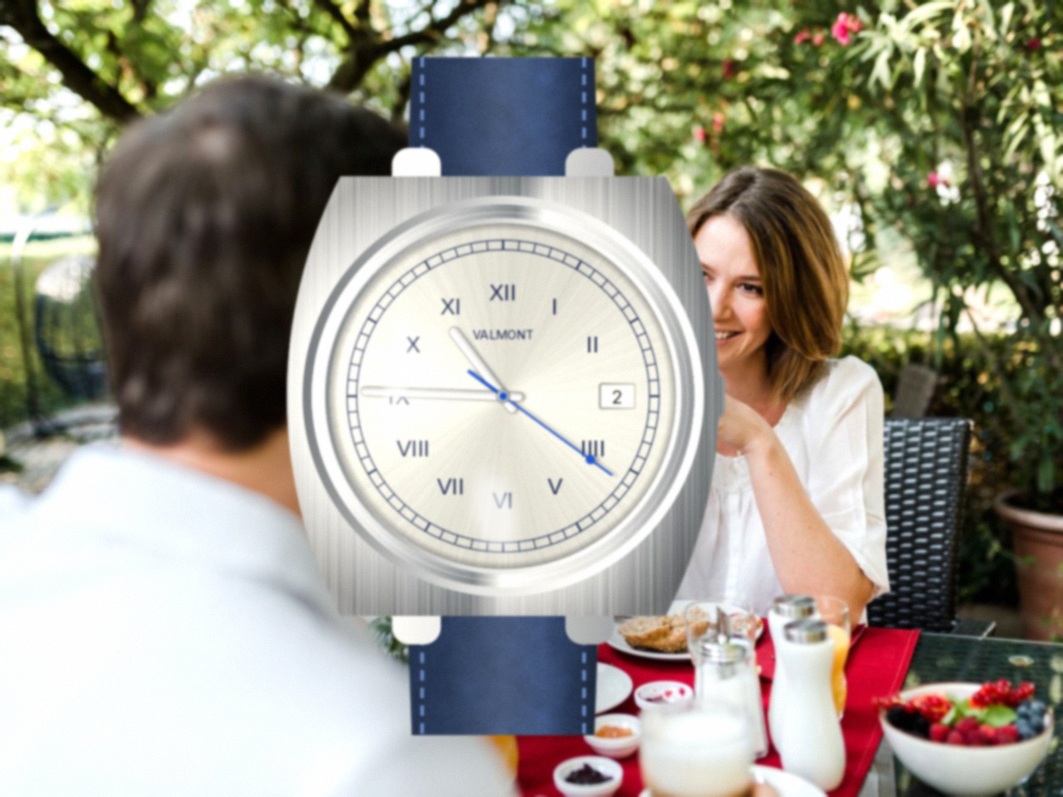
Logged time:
h=10 m=45 s=21
